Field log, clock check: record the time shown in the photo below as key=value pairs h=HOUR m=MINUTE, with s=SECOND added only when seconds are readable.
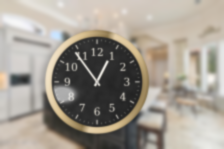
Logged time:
h=12 m=54
